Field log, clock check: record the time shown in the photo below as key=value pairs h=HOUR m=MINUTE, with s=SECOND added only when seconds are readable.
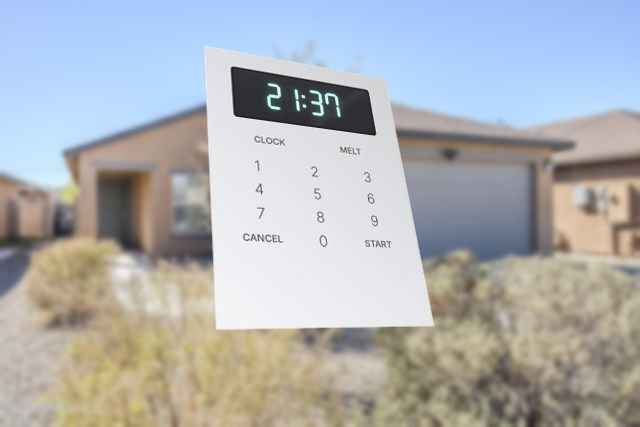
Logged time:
h=21 m=37
